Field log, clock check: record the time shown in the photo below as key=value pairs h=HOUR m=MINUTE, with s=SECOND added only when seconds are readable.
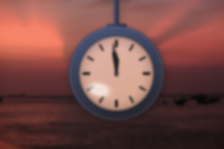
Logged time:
h=11 m=59
